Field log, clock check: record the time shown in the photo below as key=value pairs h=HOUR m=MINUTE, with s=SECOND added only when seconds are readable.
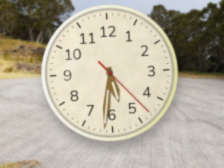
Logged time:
h=5 m=31 s=23
